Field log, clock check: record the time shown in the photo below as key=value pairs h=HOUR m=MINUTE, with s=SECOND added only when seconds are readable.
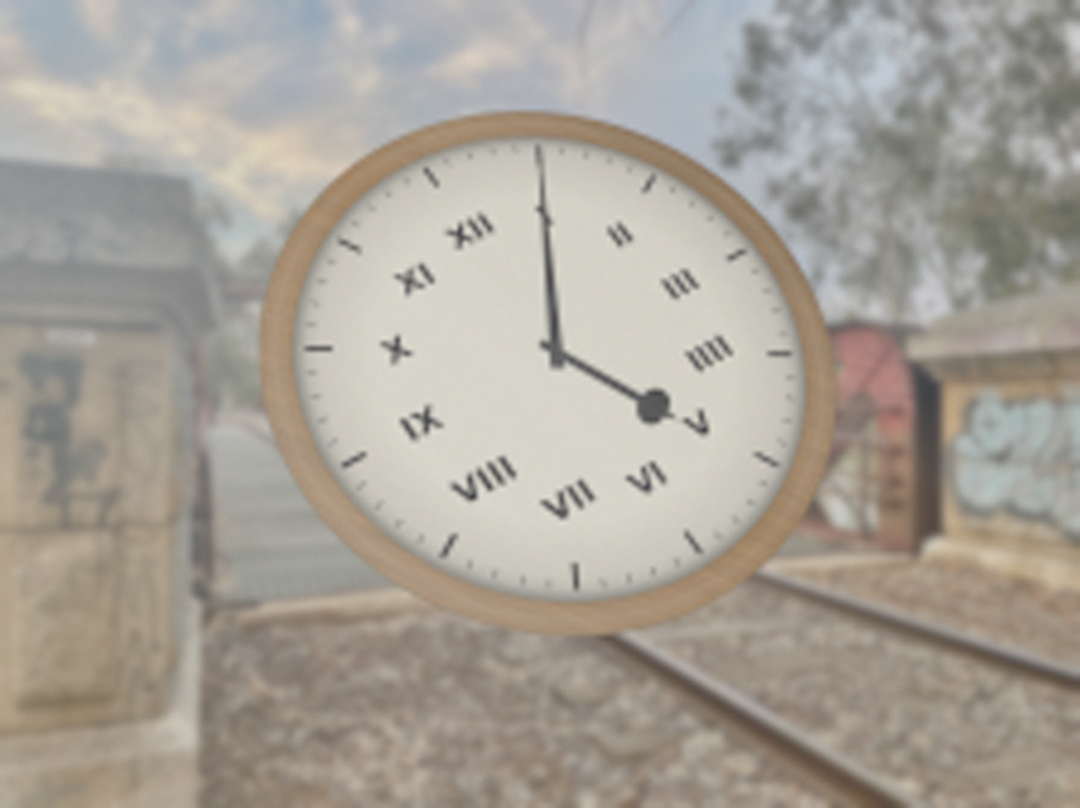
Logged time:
h=5 m=5
